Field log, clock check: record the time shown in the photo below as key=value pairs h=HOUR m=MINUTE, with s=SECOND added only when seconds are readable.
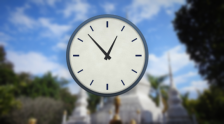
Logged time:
h=12 m=53
